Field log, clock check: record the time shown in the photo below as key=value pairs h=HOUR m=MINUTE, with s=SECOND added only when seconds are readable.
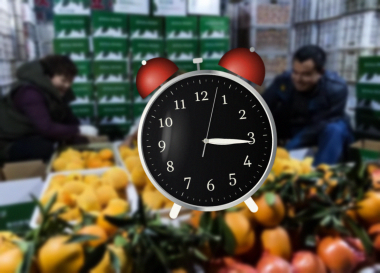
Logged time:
h=3 m=16 s=3
